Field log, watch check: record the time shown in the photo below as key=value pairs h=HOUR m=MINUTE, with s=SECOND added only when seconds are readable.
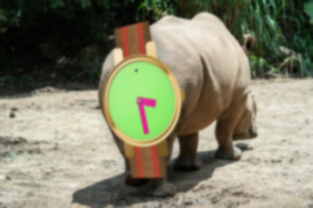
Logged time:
h=3 m=29
